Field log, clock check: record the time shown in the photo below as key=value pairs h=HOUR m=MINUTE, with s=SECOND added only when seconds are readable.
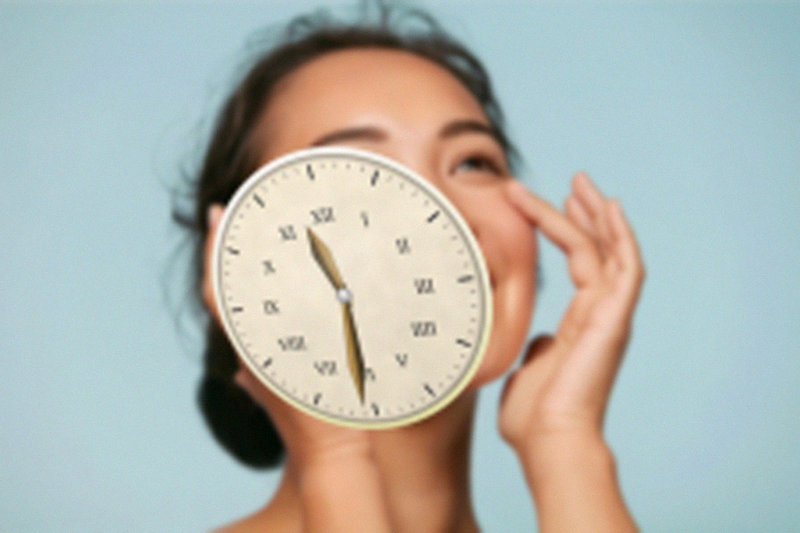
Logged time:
h=11 m=31
